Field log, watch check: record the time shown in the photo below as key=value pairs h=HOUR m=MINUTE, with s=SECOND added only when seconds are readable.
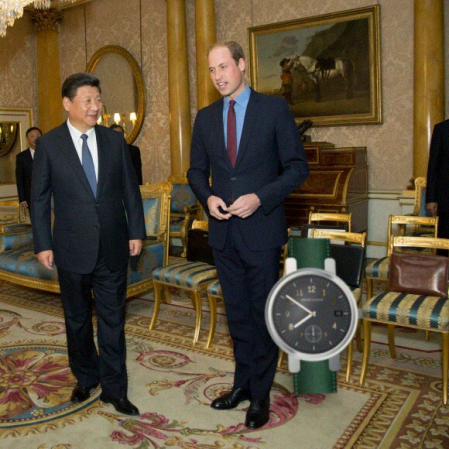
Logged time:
h=7 m=51
